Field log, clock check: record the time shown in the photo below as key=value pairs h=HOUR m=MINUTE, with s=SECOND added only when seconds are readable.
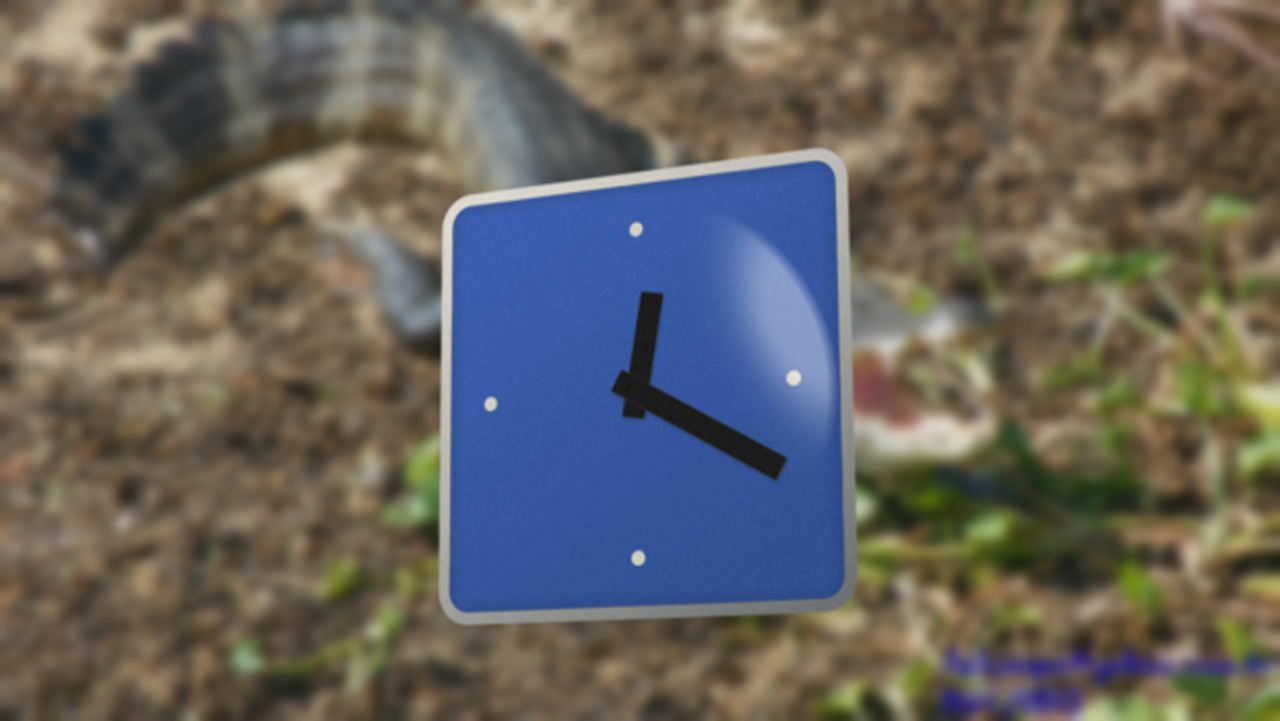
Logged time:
h=12 m=20
